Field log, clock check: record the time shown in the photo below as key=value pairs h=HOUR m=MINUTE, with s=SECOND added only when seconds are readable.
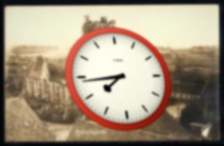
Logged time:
h=7 m=44
